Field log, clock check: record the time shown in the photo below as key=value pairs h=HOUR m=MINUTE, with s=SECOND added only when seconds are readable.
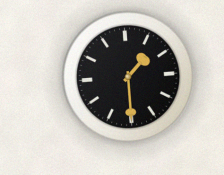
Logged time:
h=1 m=30
